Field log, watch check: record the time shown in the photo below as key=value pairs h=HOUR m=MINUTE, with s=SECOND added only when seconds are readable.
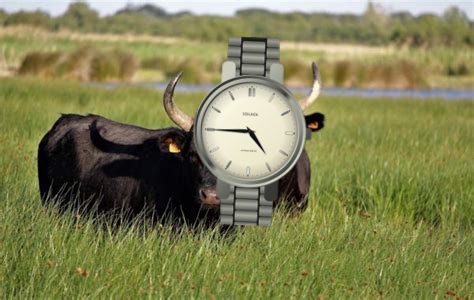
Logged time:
h=4 m=45
